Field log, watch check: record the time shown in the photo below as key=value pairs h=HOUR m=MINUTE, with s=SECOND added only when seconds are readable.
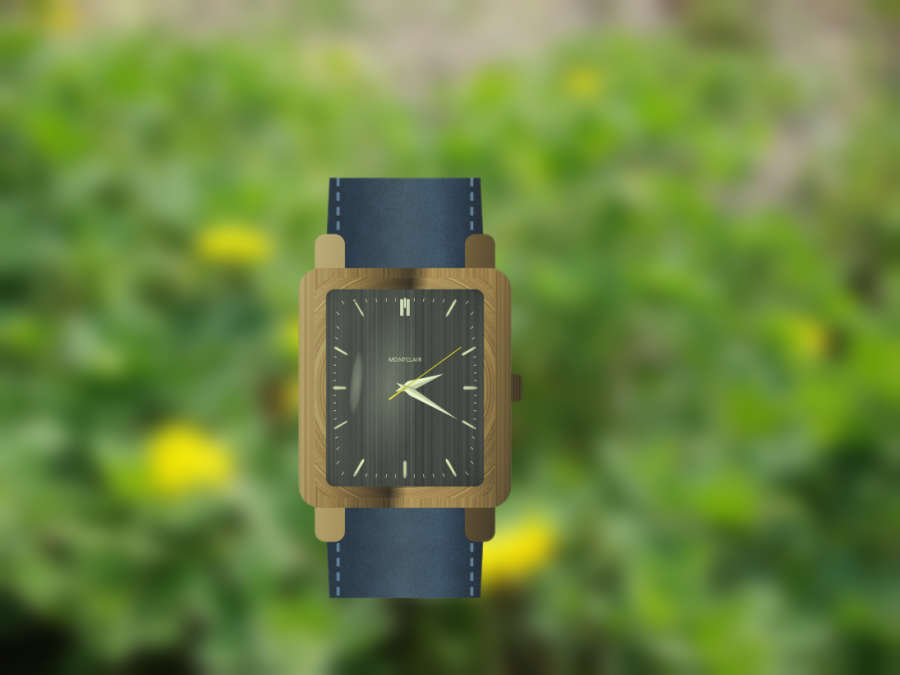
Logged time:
h=2 m=20 s=9
